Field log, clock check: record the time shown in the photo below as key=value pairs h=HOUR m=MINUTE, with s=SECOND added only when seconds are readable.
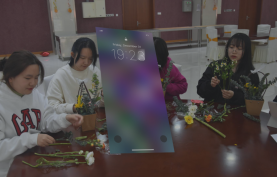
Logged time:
h=19 m=23
